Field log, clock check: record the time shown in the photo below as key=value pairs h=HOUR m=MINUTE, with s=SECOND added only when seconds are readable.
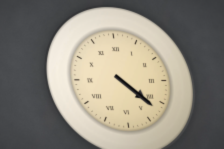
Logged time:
h=4 m=22
